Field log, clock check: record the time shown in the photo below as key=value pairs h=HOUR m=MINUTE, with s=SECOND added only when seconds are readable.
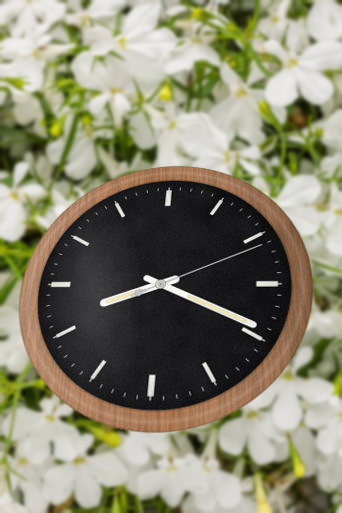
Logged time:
h=8 m=19 s=11
